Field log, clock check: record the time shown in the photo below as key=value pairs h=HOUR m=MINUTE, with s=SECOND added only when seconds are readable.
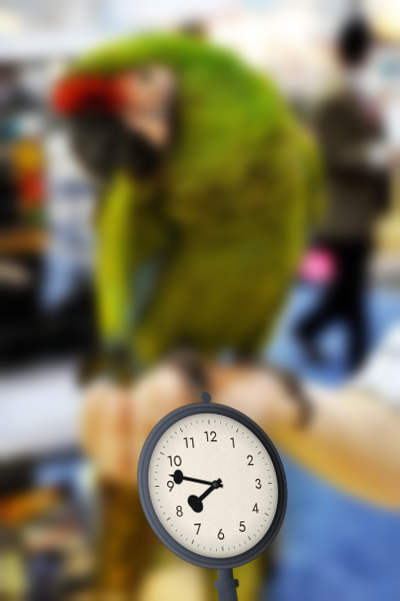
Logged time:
h=7 m=47
